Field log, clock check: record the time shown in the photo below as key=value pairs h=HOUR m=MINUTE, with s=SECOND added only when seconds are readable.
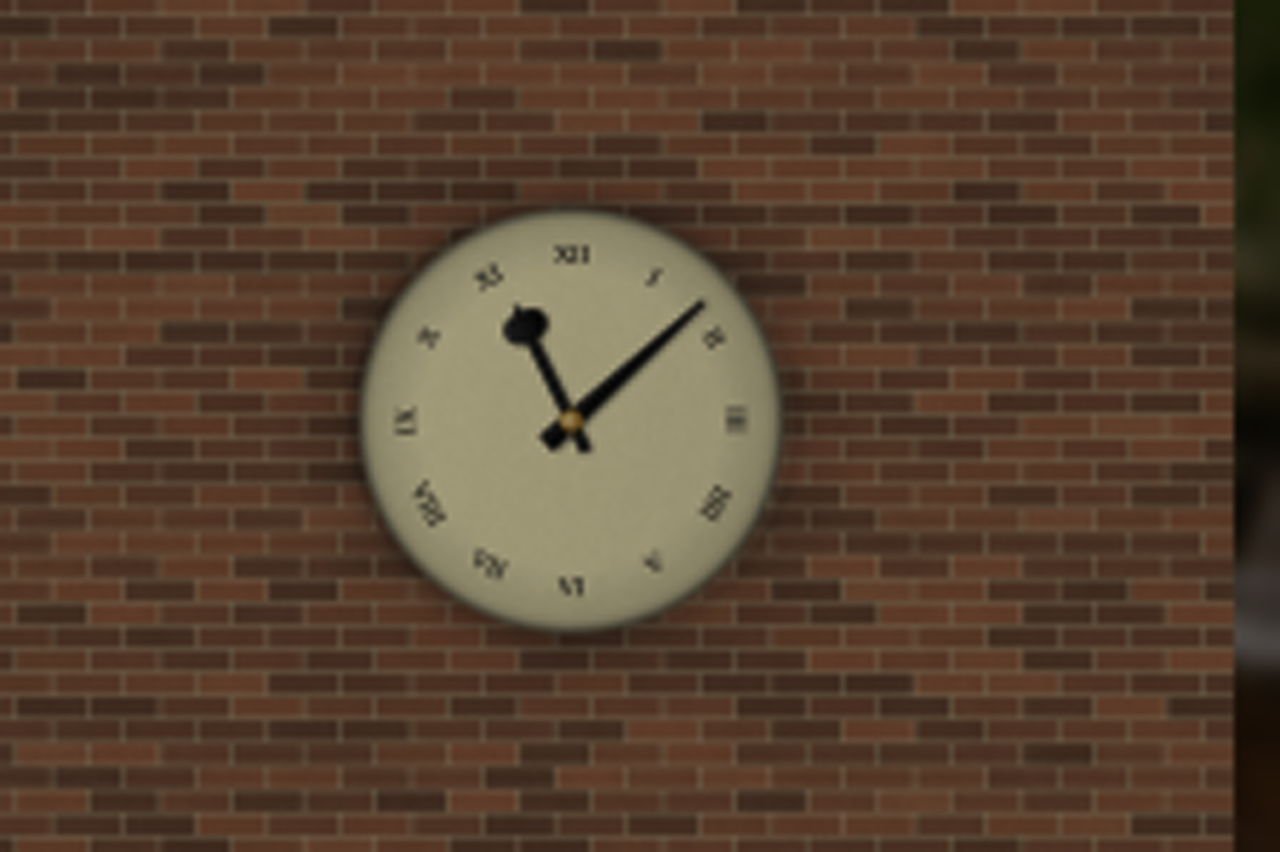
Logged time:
h=11 m=8
